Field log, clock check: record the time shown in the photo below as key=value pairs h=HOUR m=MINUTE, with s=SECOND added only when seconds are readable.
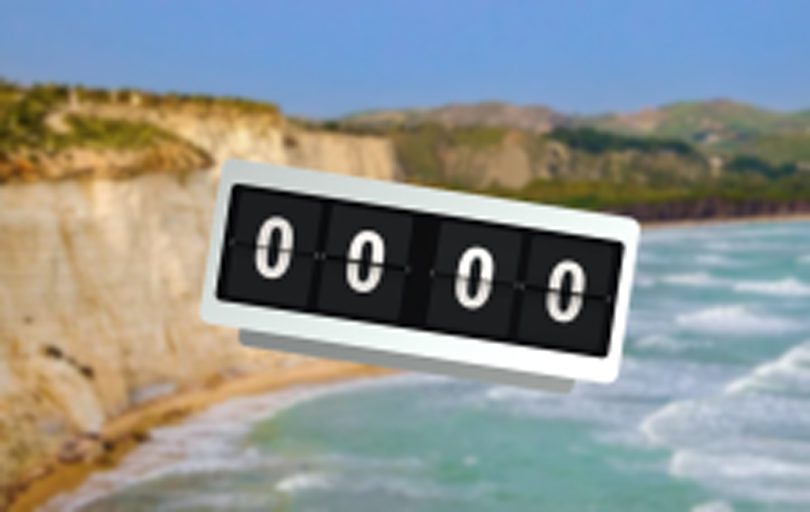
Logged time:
h=0 m=0
